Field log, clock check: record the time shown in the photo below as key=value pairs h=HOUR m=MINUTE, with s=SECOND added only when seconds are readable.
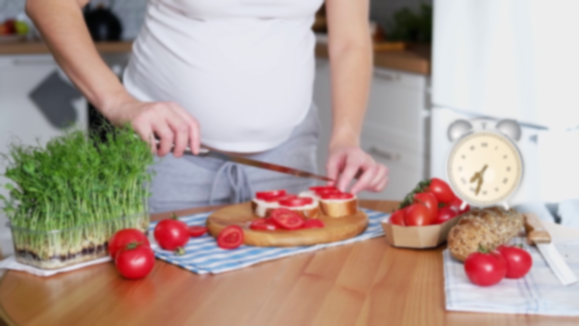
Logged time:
h=7 m=33
